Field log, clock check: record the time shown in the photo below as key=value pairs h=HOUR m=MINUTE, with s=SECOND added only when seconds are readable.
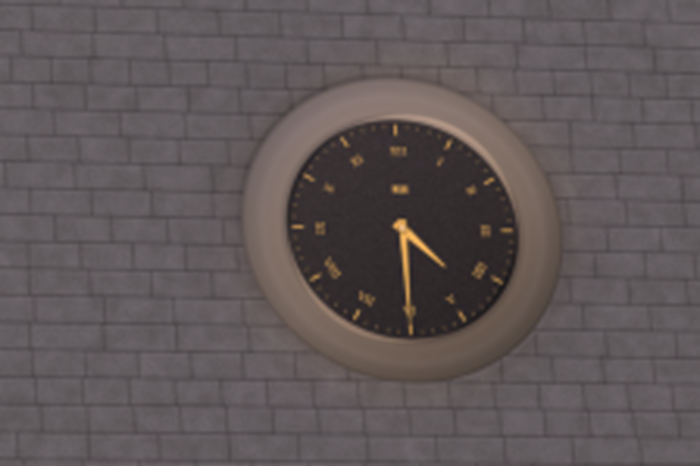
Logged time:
h=4 m=30
